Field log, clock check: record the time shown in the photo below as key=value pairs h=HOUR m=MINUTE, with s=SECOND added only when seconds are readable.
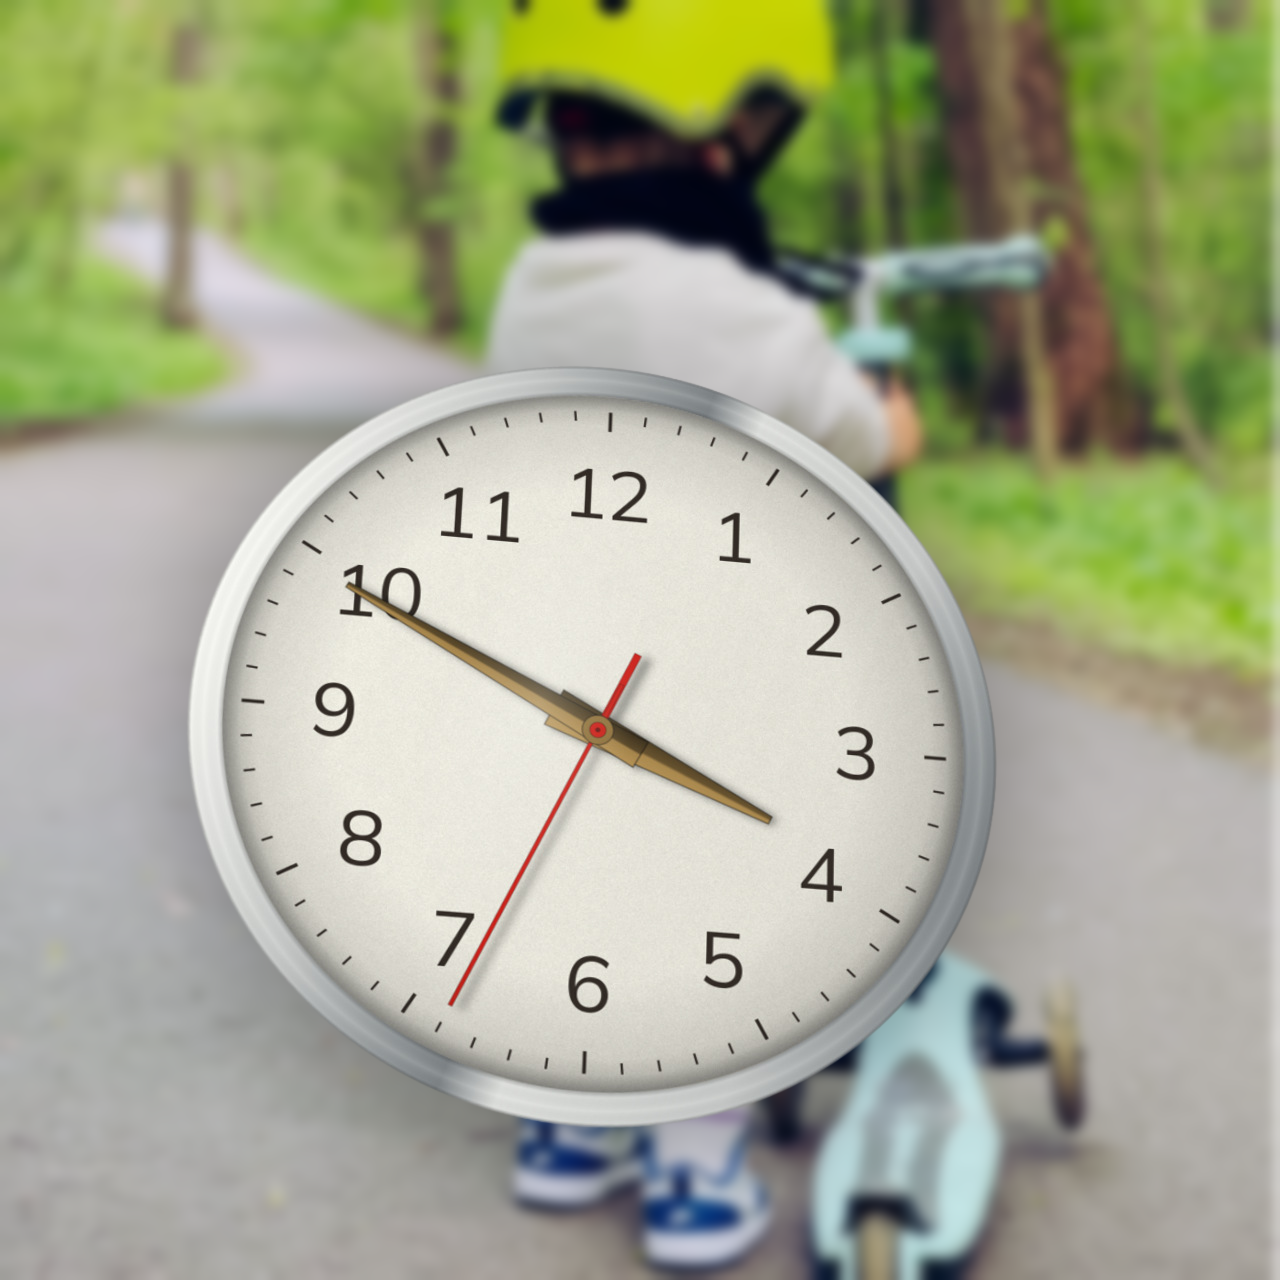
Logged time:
h=3 m=49 s=34
